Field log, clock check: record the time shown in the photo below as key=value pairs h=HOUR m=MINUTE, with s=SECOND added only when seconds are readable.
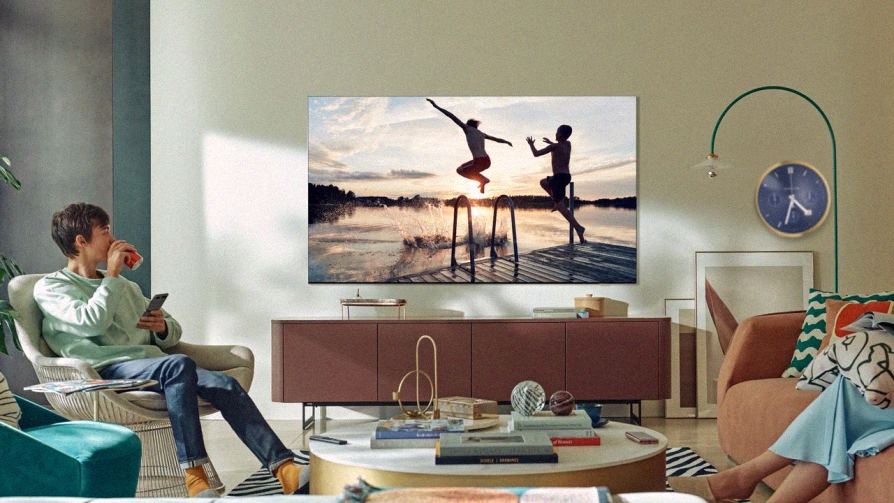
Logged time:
h=4 m=33
